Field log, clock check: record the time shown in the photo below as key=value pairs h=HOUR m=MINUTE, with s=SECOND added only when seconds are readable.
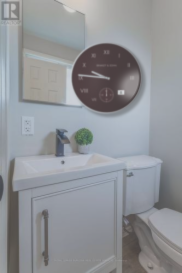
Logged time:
h=9 m=46
